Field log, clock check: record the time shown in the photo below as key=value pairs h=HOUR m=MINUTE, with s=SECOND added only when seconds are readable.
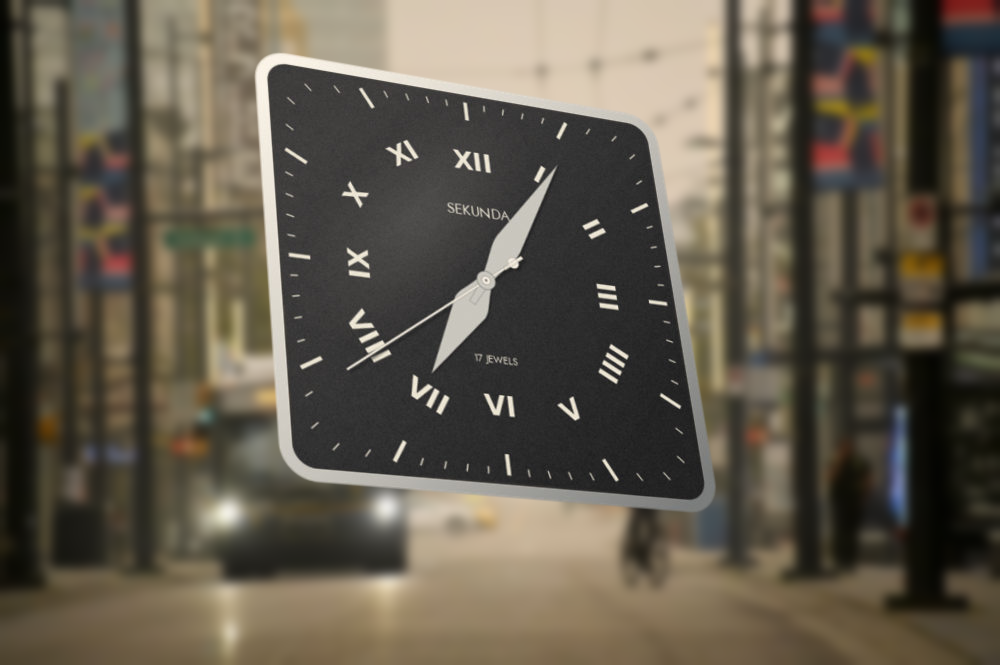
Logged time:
h=7 m=5 s=39
